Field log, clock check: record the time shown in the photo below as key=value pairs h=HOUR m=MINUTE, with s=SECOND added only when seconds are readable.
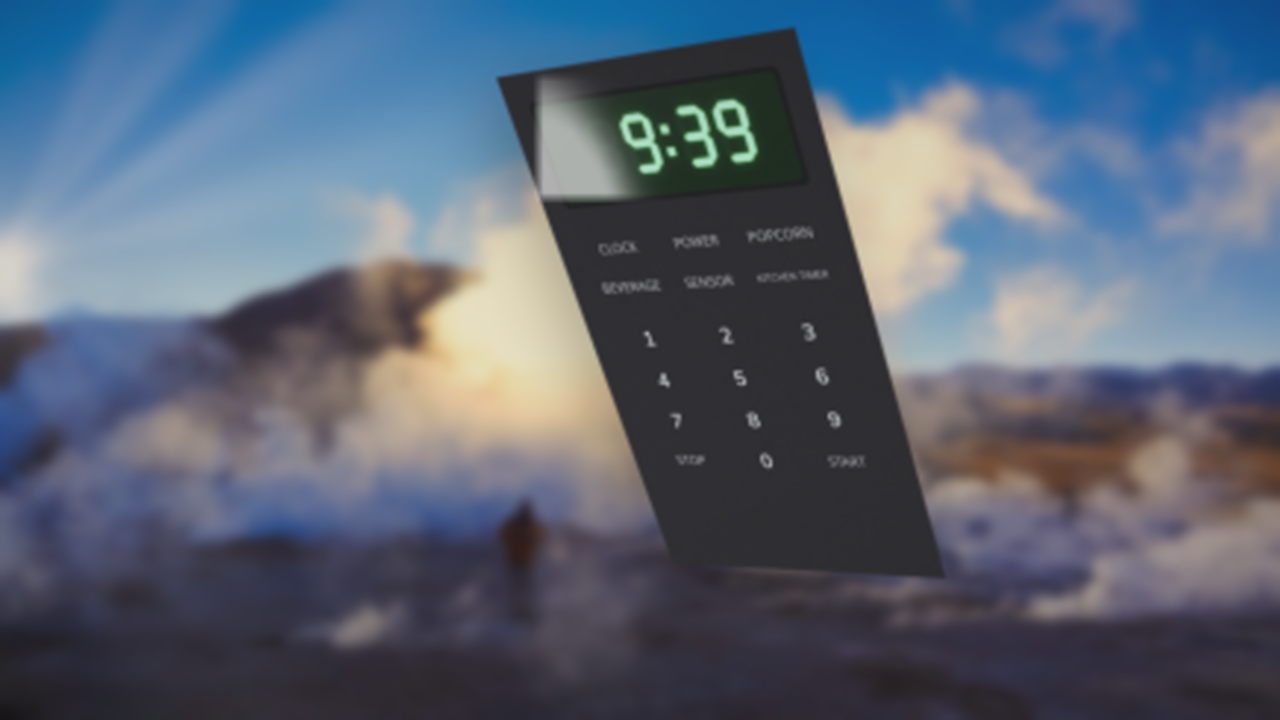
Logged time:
h=9 m=39
